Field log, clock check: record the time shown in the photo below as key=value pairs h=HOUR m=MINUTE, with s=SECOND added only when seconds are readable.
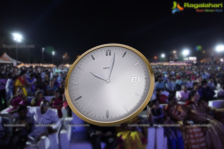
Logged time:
h=10 m=2
